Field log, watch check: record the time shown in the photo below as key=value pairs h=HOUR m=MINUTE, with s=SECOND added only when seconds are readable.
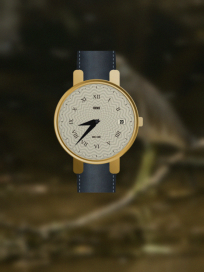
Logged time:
h=8 m=37
